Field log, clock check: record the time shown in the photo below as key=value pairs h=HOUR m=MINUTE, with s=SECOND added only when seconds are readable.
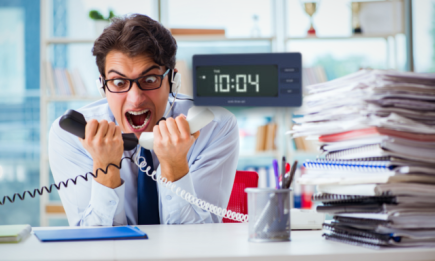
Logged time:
h=10 m=4
